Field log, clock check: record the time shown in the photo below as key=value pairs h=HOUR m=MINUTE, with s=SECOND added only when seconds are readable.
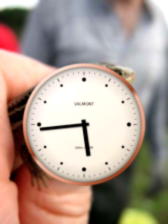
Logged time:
h=5 m=44
